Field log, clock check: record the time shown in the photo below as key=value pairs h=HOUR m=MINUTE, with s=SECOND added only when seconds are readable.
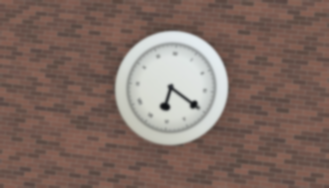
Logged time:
h=6 m=20
